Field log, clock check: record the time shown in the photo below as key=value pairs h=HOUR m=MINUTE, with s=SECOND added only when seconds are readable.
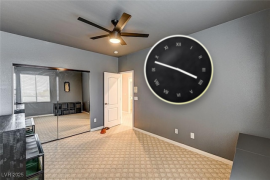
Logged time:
h=3 m=48
